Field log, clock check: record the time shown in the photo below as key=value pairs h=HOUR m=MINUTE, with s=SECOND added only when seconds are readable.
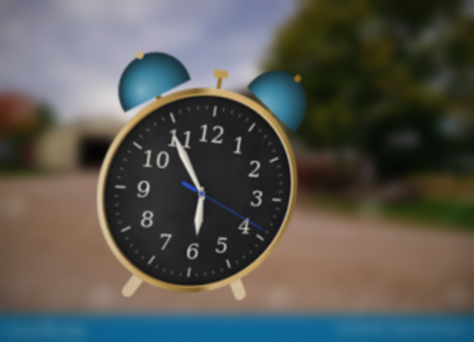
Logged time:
h=5 m=54 s=19
